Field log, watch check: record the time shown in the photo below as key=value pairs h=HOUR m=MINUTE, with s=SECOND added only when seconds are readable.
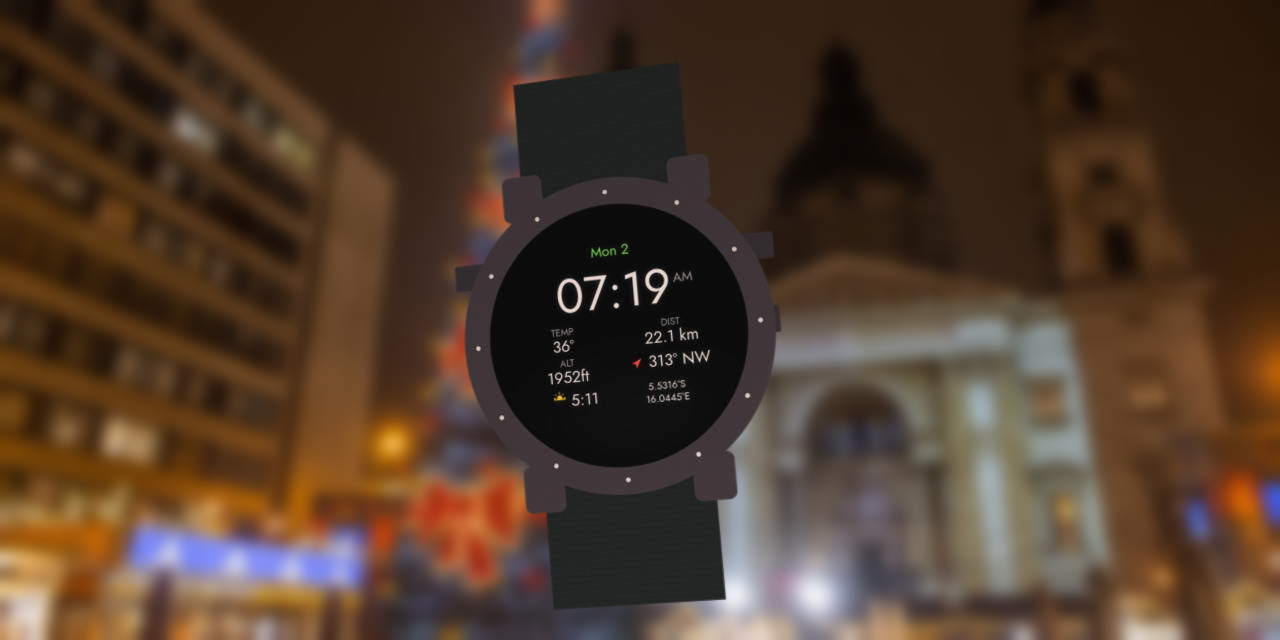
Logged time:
h=7 m=19
